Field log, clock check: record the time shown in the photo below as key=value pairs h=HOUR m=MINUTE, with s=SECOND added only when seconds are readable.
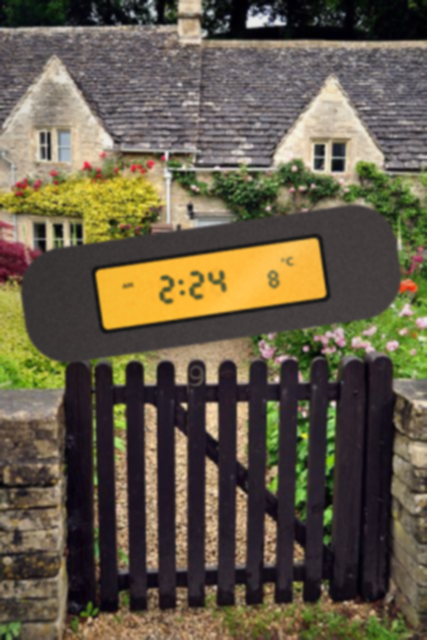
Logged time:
h=2 m=24
